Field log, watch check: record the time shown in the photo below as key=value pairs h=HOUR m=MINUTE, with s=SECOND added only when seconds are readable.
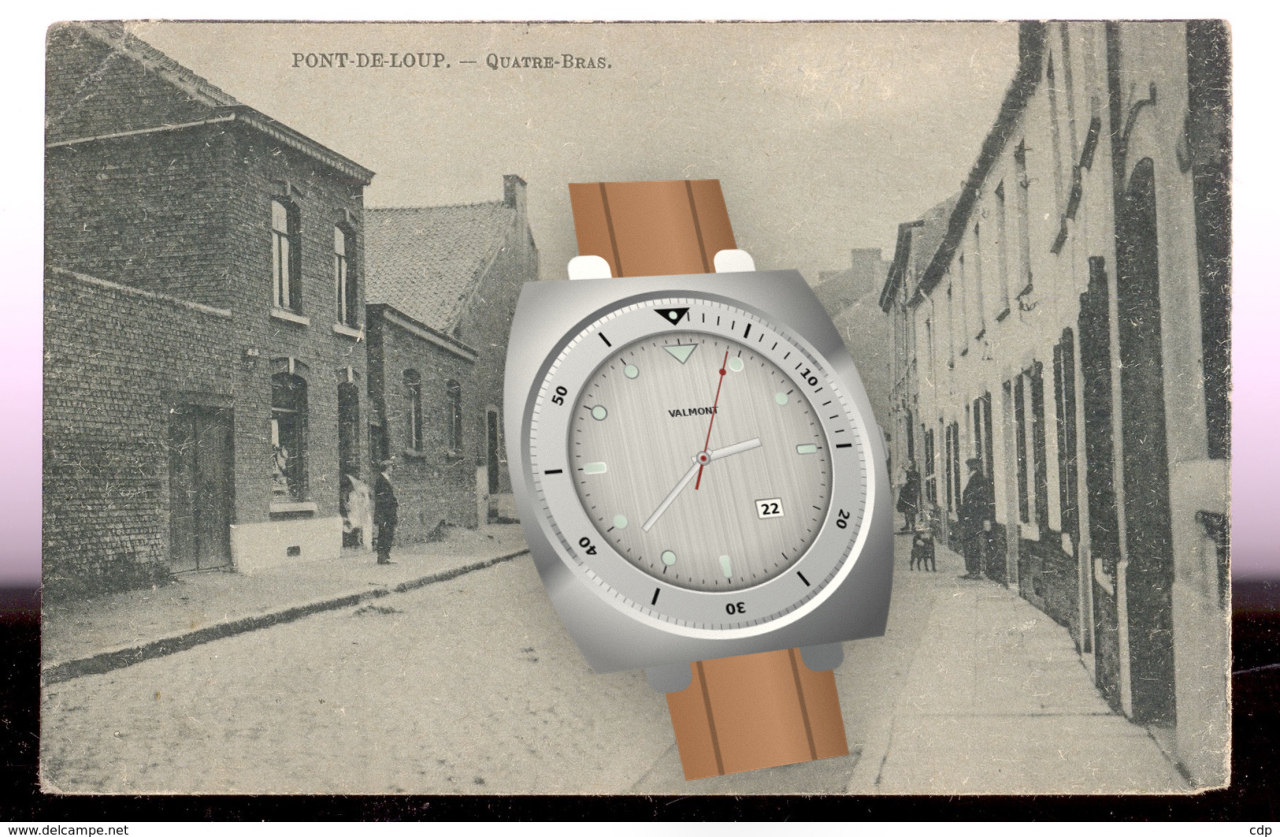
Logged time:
h=2 m=38 s=4
